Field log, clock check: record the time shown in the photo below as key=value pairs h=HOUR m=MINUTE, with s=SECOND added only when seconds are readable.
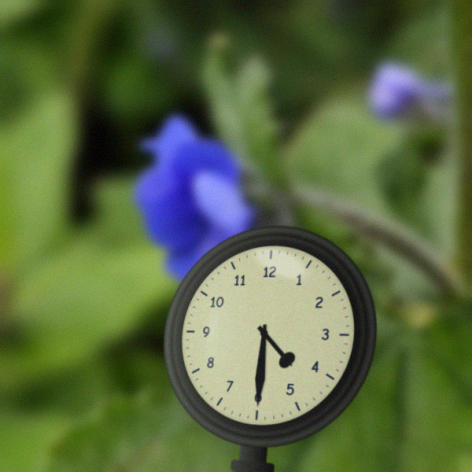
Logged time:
h=4 m=30
